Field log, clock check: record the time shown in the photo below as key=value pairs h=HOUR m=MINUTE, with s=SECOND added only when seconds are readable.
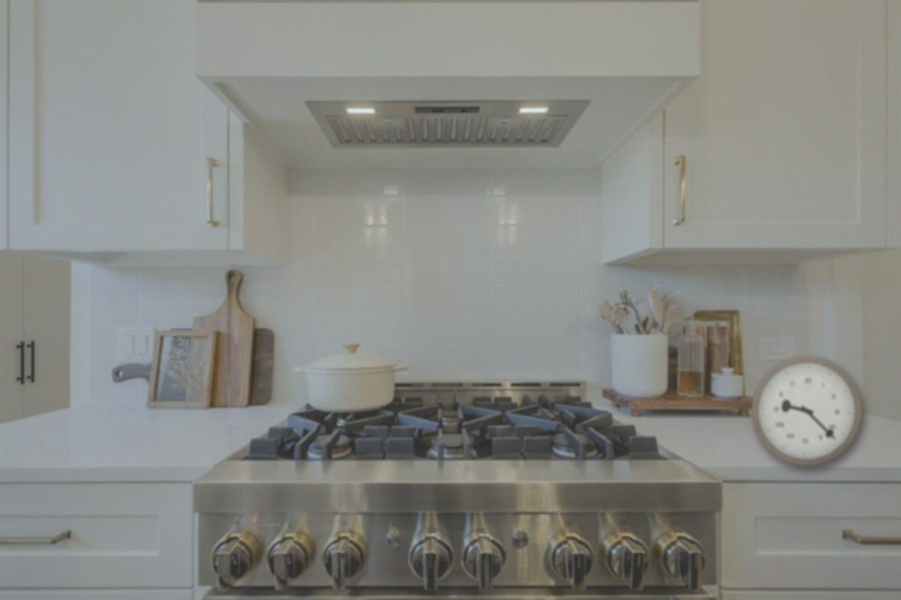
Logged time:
h=9 m=22
